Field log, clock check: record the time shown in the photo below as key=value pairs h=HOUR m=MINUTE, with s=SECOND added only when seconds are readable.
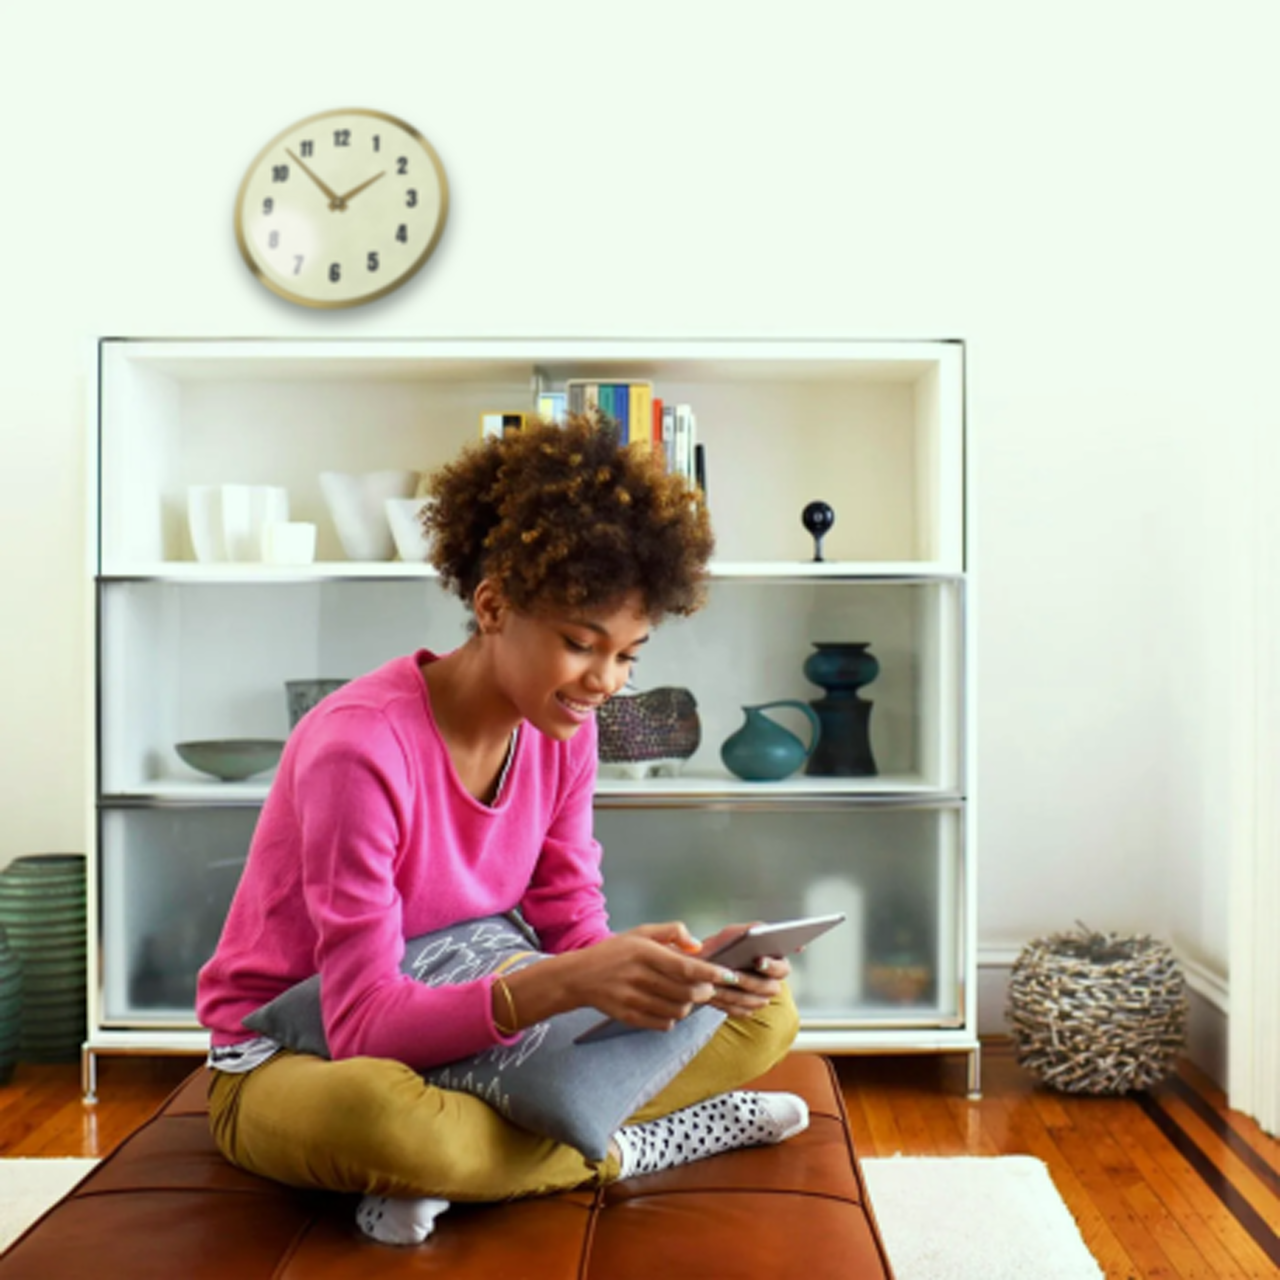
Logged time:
h=1 m=53
